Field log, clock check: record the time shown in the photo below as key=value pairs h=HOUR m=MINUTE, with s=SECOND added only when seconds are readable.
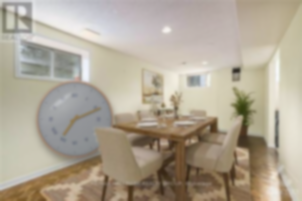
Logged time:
h=7 m=11
